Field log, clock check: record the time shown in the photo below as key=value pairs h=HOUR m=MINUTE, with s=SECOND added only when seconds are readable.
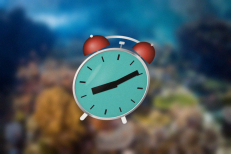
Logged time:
h=8 m=9
